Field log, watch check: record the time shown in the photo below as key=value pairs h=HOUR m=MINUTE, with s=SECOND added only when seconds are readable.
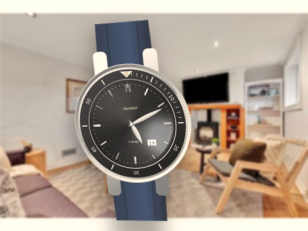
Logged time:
h=5 m=11
